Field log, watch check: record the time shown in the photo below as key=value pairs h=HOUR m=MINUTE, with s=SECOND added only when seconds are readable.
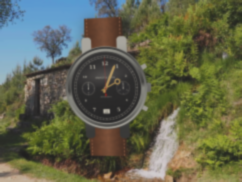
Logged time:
h=2 m=4
